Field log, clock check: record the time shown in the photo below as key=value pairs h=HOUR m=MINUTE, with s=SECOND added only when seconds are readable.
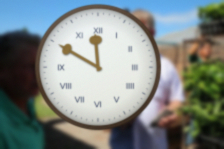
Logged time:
h=11 m=50
